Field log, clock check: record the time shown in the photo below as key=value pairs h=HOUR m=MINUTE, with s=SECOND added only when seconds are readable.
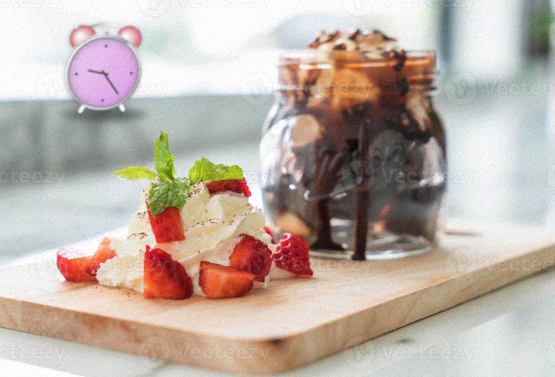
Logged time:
h=9 m=24
